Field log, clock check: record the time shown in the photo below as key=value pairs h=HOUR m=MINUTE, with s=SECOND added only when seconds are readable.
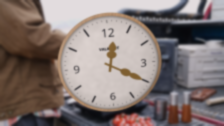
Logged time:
h=12 m=20
